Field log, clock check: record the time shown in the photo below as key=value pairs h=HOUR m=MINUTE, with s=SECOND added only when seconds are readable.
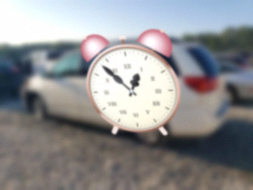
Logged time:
h=12 m=53
